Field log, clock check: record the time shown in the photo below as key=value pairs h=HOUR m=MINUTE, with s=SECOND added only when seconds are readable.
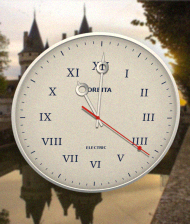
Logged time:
h=11 m=0 s=21
